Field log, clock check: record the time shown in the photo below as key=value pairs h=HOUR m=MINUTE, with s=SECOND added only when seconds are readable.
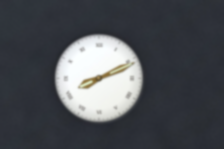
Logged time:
h=8 m=11
